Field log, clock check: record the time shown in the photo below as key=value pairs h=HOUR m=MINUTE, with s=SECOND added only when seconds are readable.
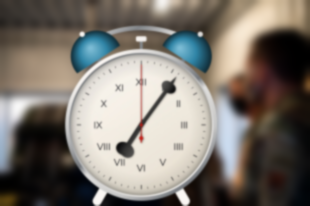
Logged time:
h=7 m=6 s=0
